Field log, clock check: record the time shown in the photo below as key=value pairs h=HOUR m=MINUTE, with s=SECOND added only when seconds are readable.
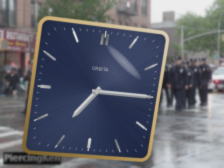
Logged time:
h=7 m=15
